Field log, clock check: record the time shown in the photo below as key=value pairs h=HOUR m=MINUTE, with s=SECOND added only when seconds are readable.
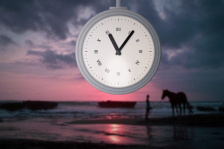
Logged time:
h=11 m=6
